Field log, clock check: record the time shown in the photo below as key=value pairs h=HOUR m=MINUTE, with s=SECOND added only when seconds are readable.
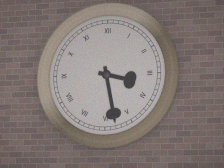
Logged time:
h=3 m=28
